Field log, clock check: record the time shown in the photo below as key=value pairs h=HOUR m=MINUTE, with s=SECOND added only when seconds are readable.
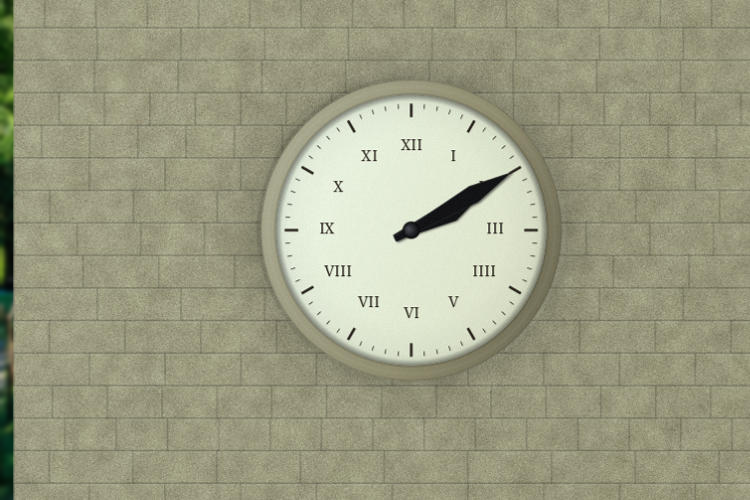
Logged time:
h=2 m=10
